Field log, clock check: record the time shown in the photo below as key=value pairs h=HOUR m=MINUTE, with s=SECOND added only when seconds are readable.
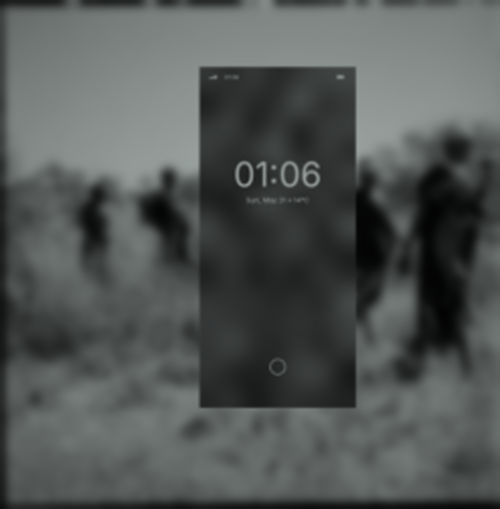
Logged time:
h=1 m=6
